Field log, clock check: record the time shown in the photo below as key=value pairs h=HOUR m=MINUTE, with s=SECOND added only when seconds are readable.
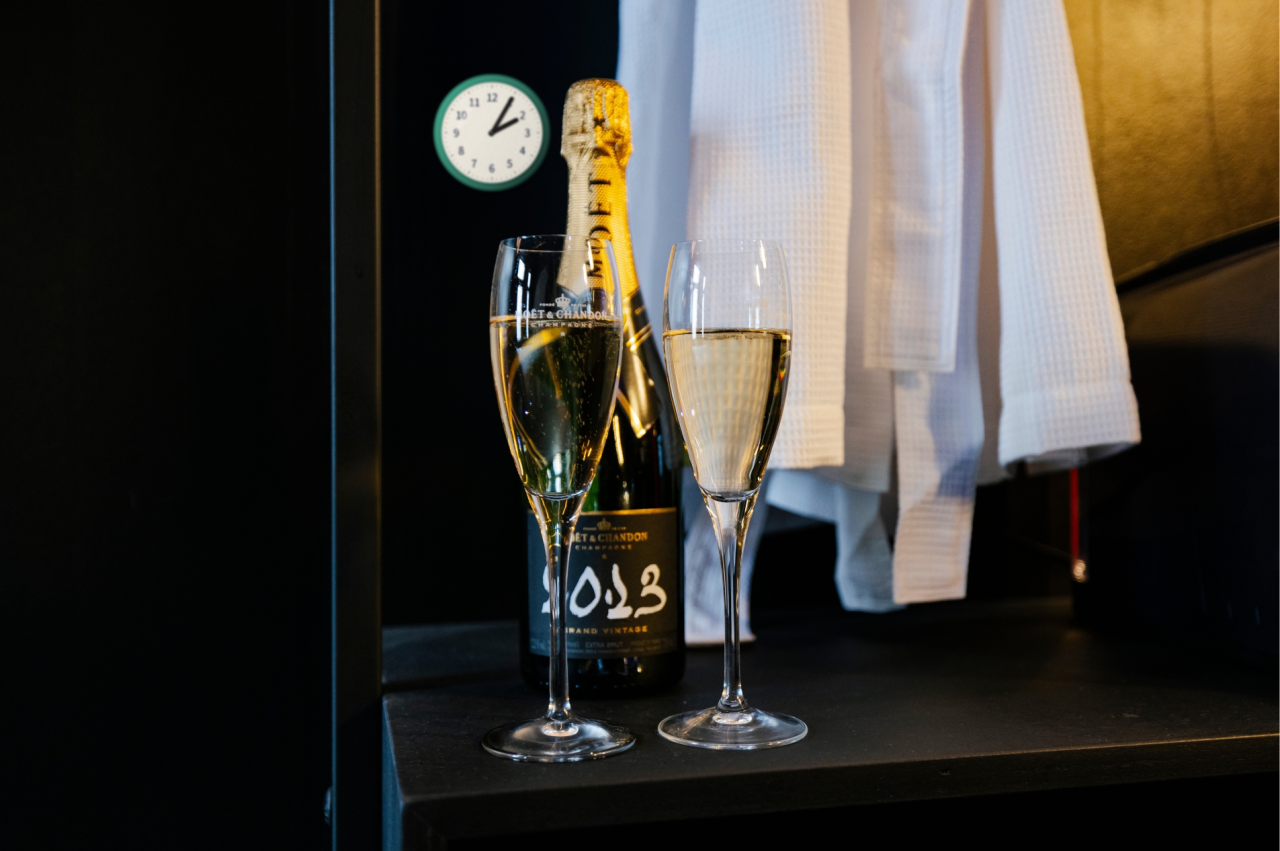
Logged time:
h=2 m=5
